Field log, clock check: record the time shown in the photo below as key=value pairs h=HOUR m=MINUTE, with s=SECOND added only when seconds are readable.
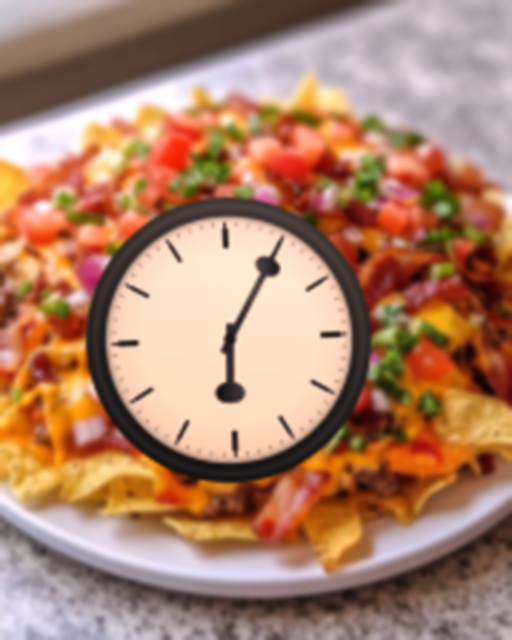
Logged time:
h=6 m=5
